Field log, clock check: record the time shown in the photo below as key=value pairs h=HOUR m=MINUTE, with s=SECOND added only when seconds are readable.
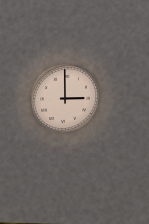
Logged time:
h=2 m=59
